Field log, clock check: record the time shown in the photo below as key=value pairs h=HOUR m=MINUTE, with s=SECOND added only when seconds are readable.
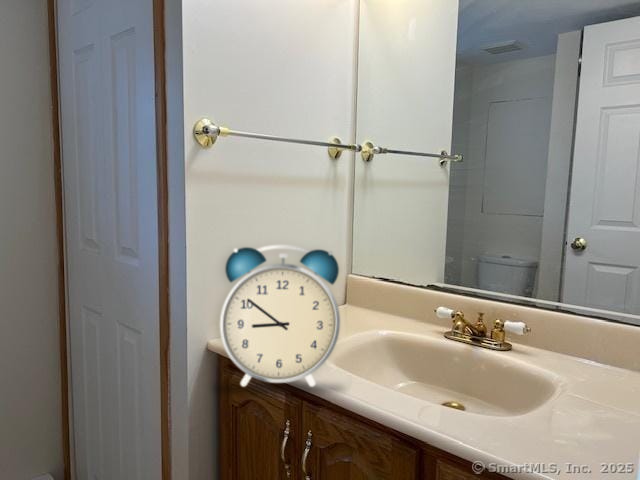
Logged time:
h=8 m=51
